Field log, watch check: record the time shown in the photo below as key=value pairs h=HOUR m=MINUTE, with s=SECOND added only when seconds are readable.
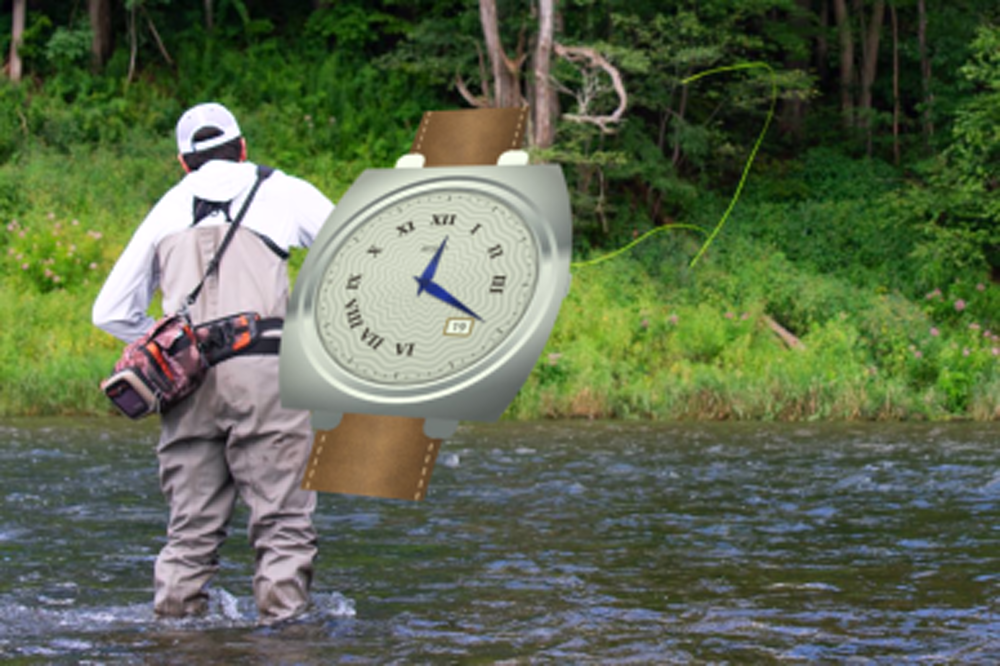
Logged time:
h=12 m=20
